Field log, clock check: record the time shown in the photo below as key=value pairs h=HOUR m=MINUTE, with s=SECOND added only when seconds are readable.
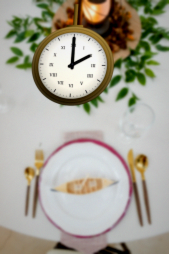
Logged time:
h=2 m=0
